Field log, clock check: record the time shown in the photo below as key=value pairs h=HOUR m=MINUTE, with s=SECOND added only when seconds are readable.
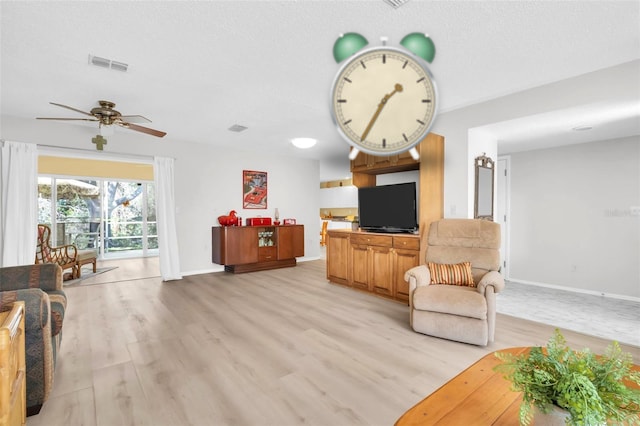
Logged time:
h=1 m=35
